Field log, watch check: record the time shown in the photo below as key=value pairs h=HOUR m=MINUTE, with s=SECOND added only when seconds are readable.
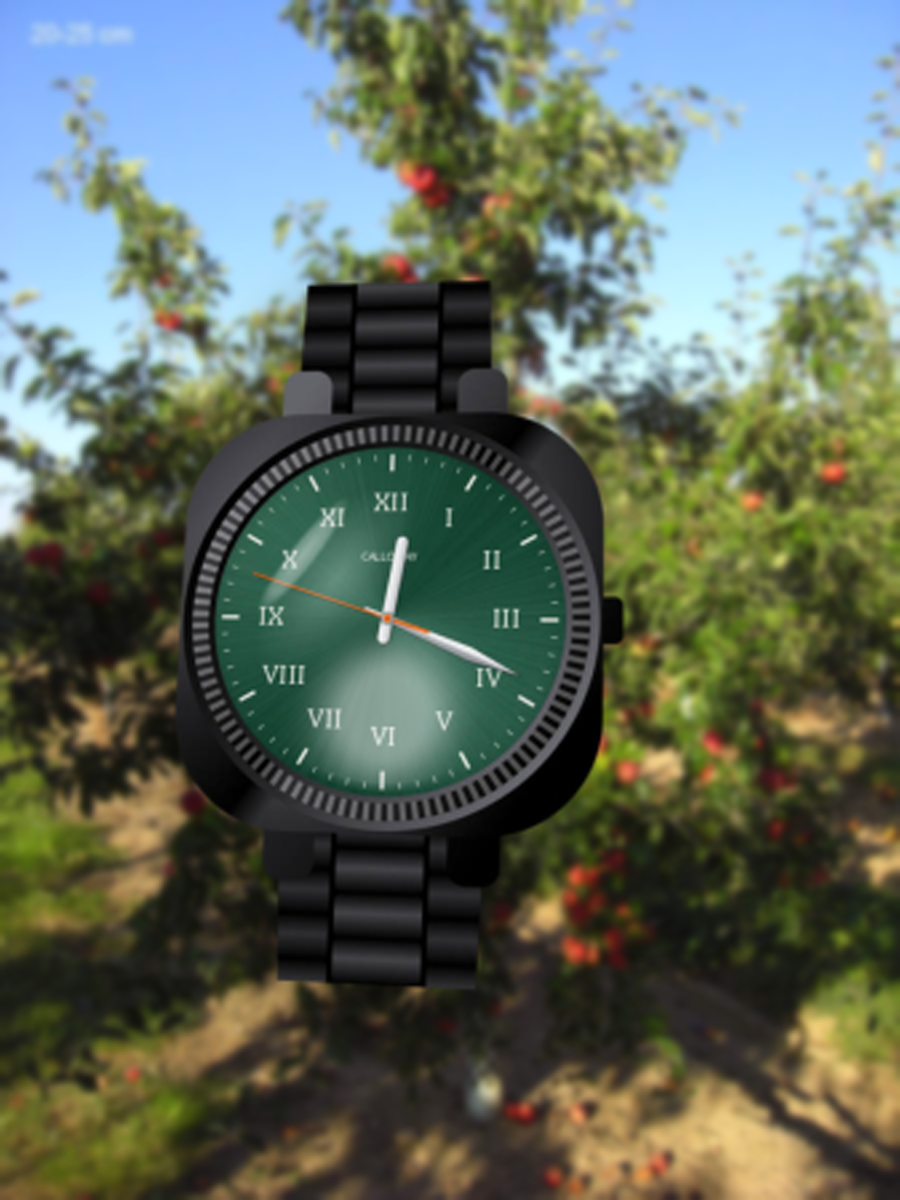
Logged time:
h=12 m=18 s=48
